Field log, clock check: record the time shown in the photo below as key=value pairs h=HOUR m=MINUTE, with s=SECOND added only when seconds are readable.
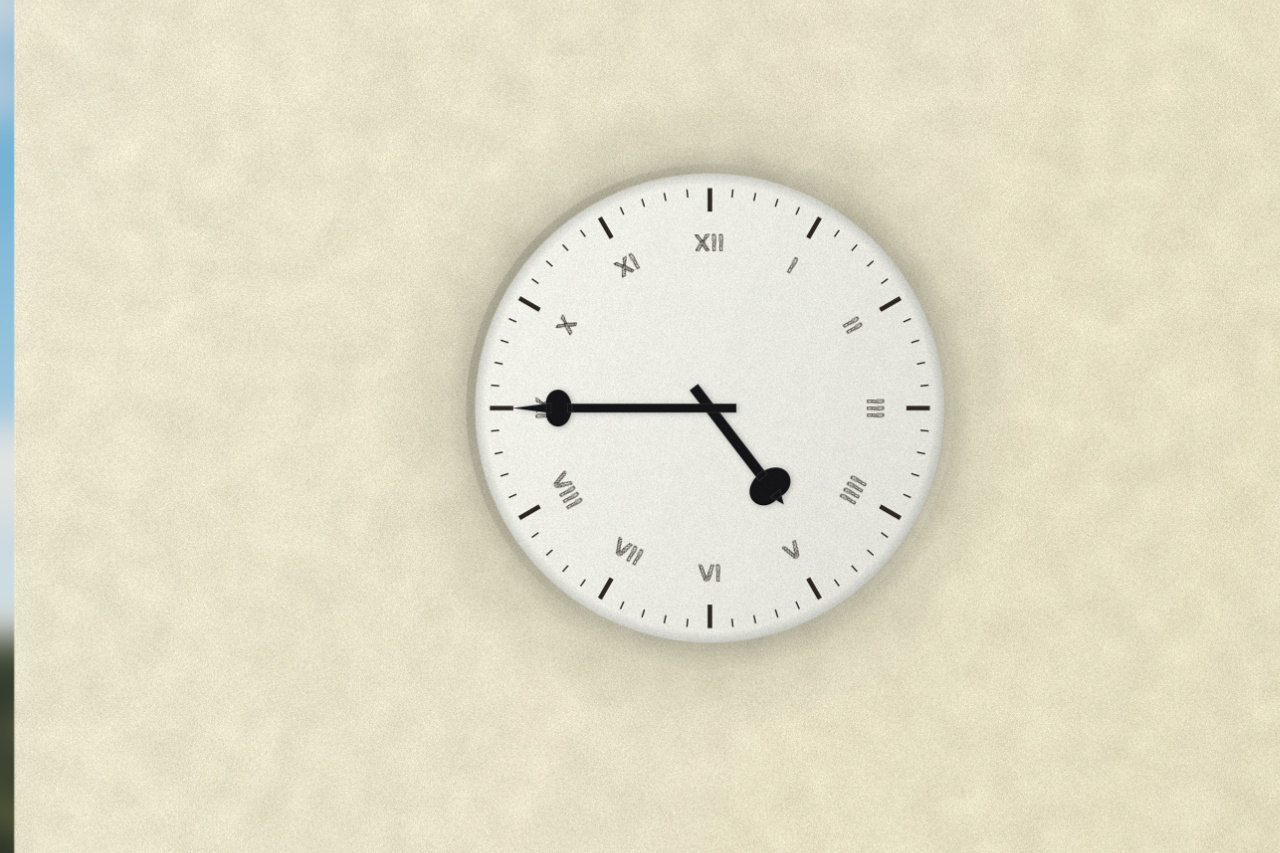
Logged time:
h=4 m=45
